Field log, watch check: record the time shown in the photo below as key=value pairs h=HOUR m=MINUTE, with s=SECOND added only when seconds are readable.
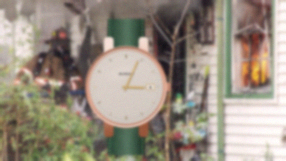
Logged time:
h=3 m=4
